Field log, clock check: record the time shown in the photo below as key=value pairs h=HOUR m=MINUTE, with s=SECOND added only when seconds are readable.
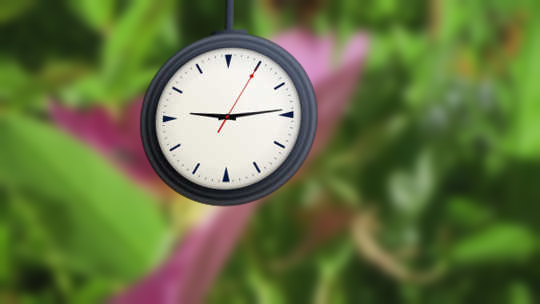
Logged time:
h=9 m=14 s=5
